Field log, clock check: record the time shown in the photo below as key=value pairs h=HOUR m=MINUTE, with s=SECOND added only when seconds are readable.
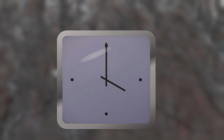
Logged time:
h=4 m=0
